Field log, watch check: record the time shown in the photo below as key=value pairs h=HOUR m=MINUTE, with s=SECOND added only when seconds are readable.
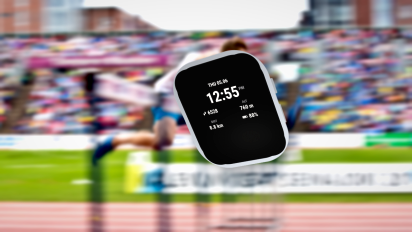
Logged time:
h=12 m=55
